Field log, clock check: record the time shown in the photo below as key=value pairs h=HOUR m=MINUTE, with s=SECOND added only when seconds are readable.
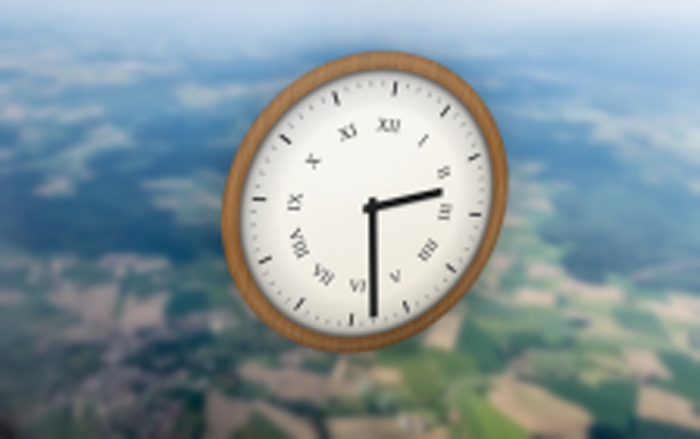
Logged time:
h=2 m=28
